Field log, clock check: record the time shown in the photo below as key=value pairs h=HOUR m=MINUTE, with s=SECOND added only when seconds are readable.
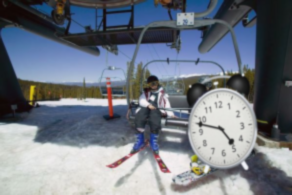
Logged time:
h=4 m=48
